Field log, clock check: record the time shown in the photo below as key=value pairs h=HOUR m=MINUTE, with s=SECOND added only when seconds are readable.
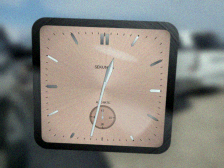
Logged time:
h=12 m=32
